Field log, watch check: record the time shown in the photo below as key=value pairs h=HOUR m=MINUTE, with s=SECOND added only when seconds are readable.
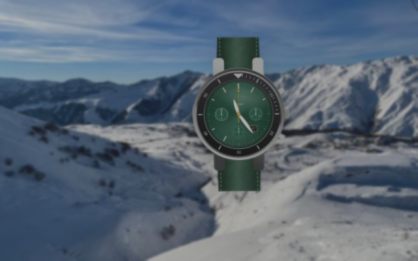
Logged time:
h=11 m=24
